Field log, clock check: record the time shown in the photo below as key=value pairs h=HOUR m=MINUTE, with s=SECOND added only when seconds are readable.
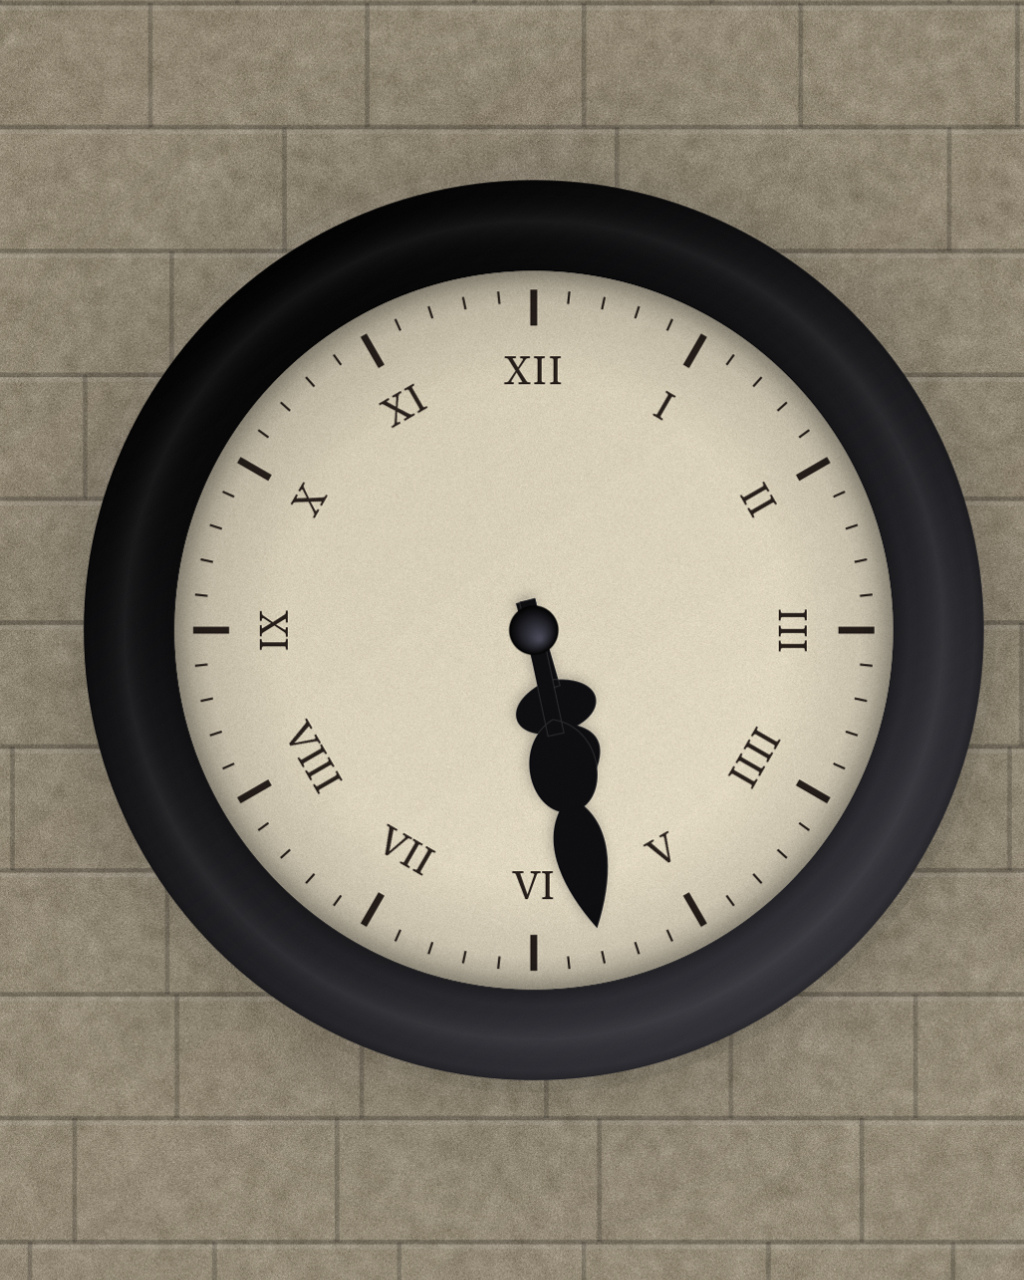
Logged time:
h=5 m=28
